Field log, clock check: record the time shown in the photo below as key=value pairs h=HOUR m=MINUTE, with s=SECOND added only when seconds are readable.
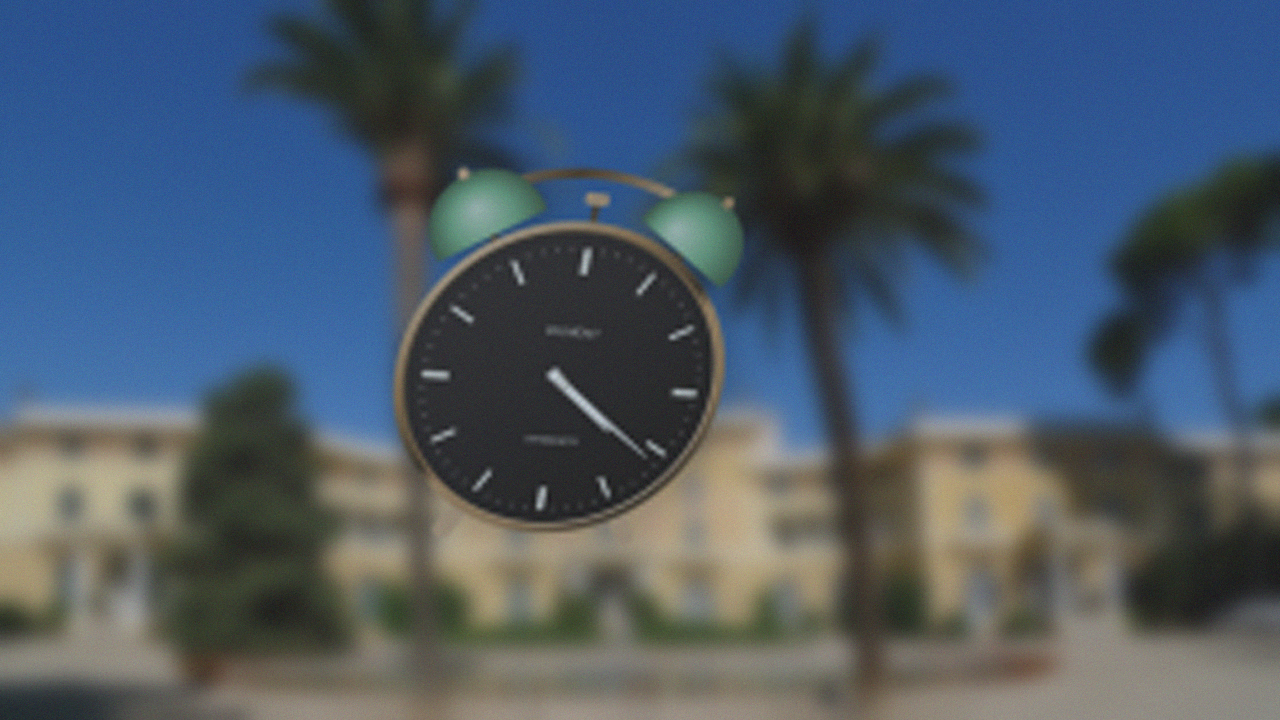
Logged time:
h=4 m=21
